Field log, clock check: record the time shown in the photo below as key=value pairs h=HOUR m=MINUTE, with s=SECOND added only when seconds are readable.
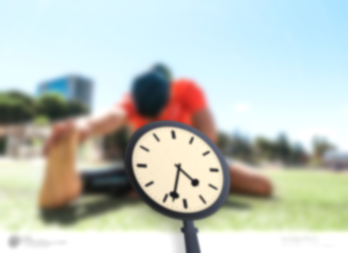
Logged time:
h=4 m=33
